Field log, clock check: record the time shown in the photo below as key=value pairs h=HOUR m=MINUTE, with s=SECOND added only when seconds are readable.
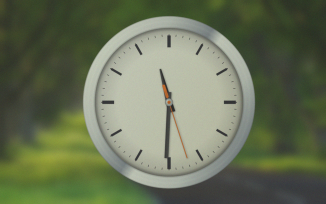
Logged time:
h=11 m=30 s=27
